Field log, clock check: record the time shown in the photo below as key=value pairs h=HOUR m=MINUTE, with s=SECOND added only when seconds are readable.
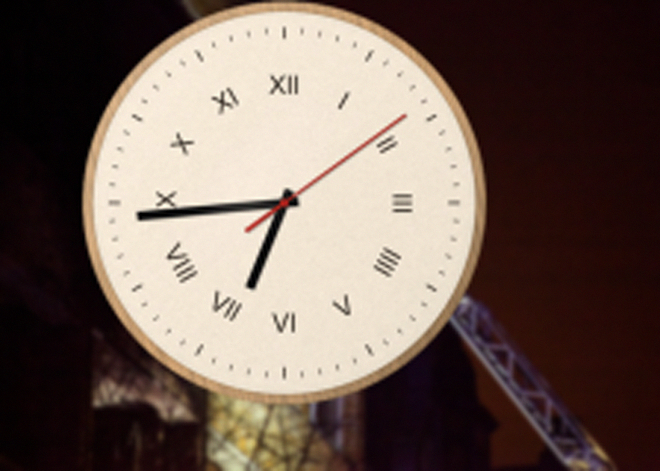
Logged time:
h=6 m=44 s=9
